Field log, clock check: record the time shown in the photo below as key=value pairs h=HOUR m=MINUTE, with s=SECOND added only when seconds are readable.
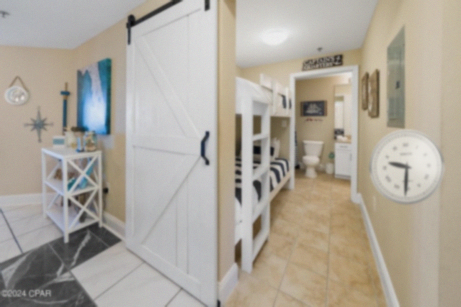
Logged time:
h=9 m=31
